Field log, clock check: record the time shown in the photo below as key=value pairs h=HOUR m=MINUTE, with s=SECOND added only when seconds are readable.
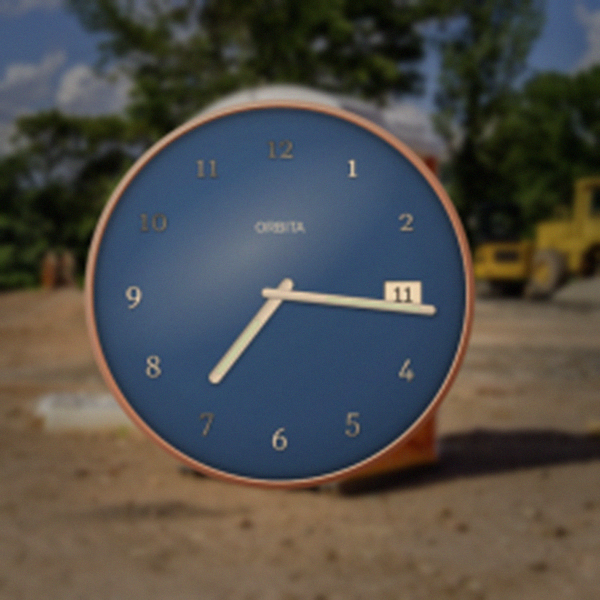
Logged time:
h=7 m=16
